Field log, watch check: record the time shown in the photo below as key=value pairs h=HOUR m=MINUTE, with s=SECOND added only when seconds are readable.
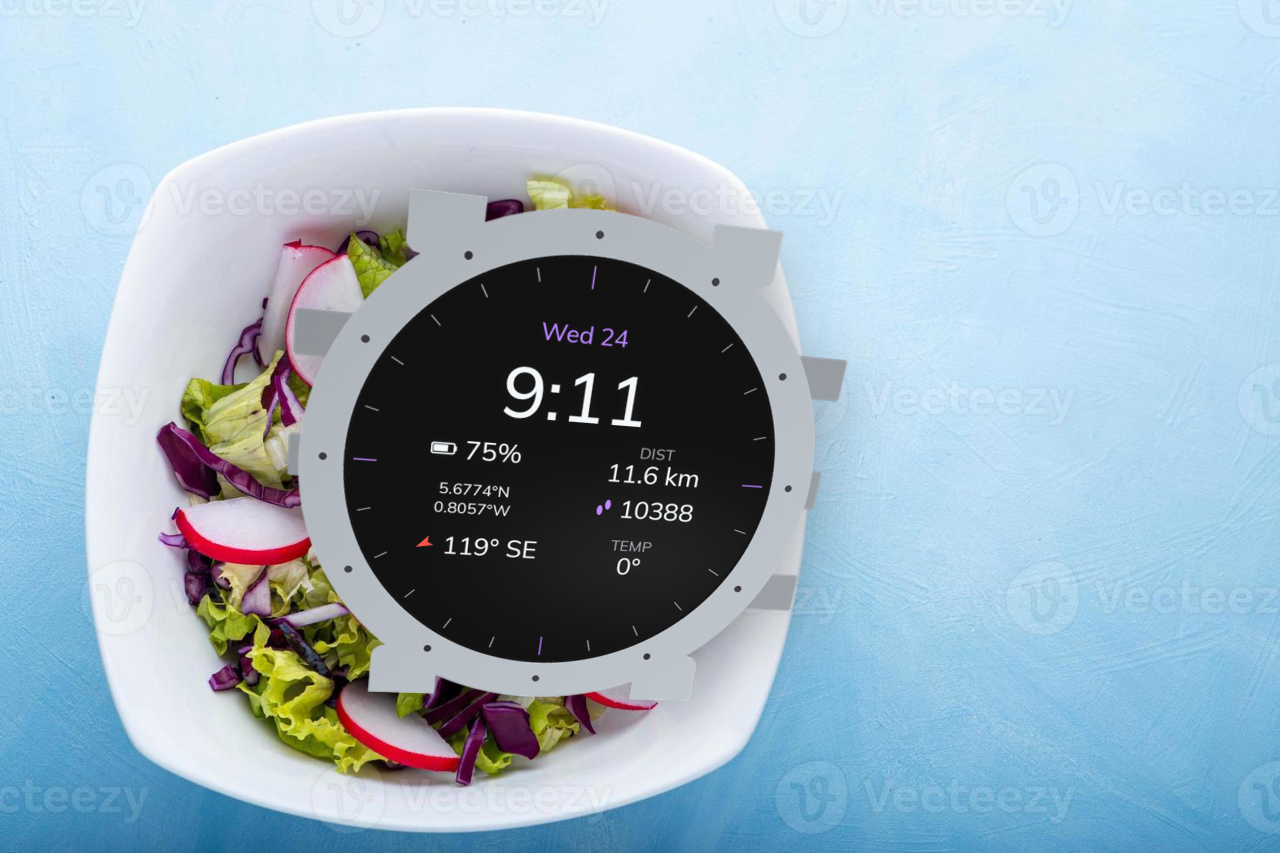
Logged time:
h=9 m=11
